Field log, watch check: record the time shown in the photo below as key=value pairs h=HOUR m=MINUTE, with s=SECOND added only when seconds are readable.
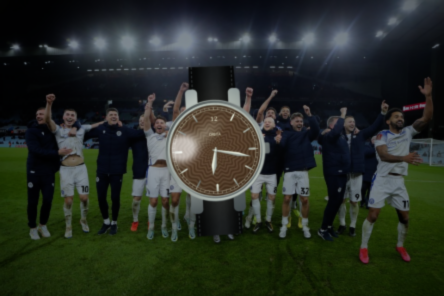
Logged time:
h=6 m=17
